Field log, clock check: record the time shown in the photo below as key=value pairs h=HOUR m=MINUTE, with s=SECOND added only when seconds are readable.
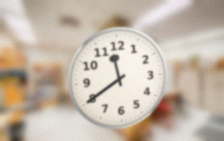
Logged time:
h=11 m=40
